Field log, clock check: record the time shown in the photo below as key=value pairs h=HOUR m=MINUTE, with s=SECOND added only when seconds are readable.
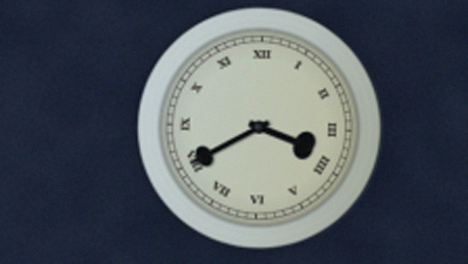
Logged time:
h=3 m=40
